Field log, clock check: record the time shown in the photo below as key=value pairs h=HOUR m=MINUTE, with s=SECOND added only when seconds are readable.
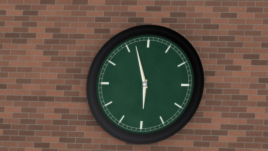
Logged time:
h=5 m=57
